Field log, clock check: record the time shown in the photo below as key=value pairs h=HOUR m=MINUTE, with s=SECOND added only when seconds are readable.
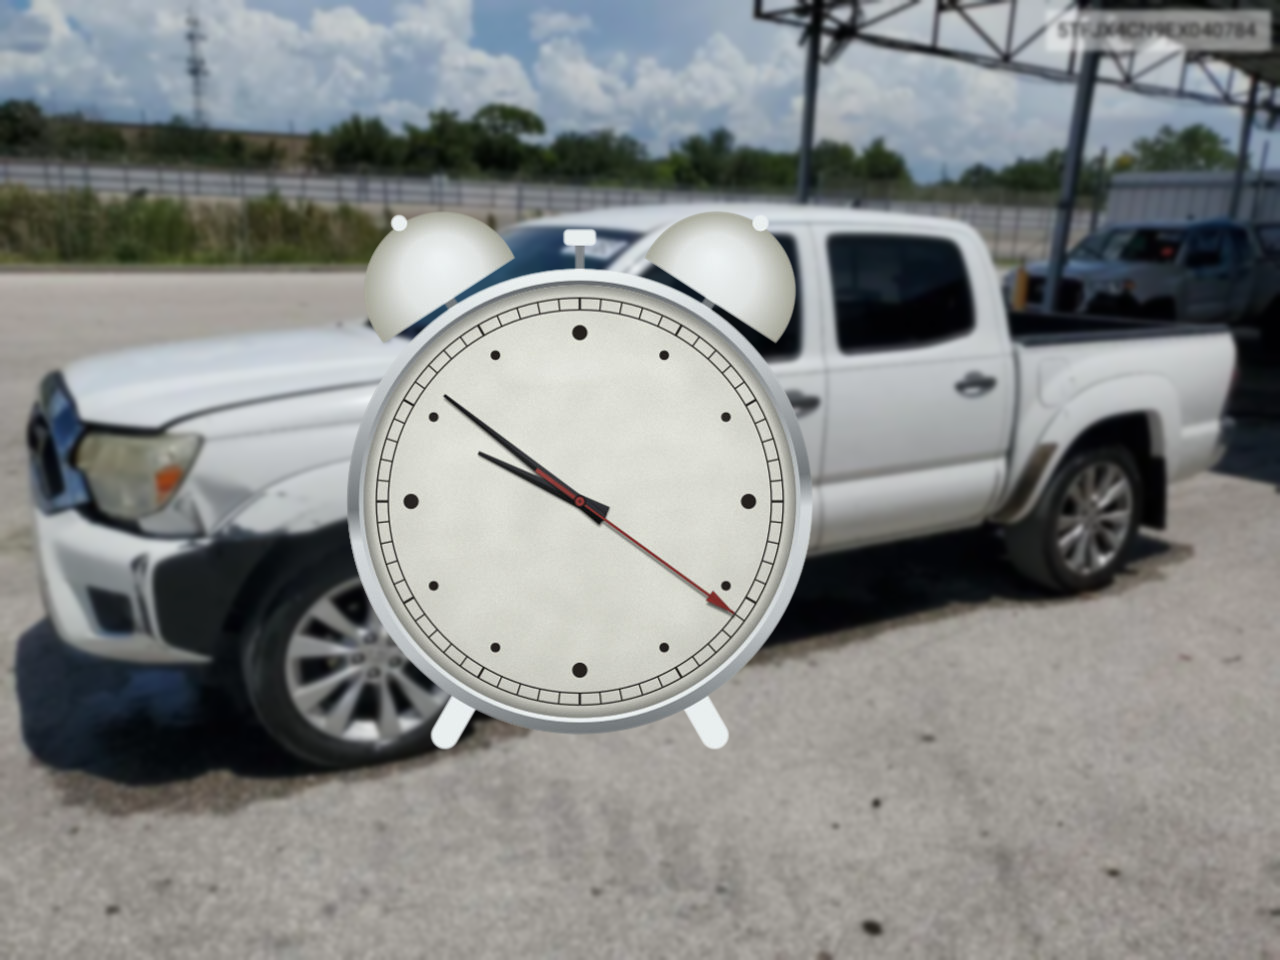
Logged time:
h=9 m=51 s=21
